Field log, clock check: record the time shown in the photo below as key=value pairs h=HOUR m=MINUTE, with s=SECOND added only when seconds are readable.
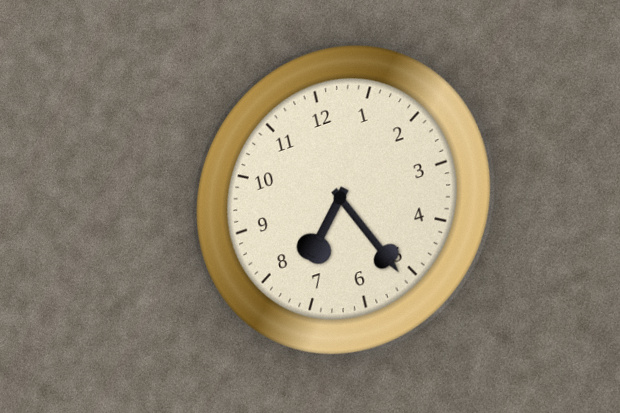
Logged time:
h=7 m=26
